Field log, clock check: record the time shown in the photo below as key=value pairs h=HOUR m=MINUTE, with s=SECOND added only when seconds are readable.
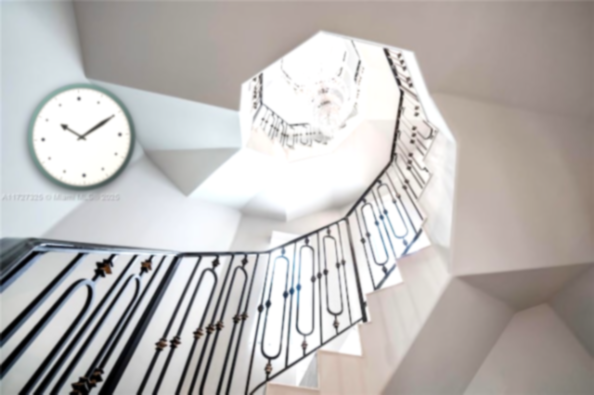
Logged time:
h=10 m=10
